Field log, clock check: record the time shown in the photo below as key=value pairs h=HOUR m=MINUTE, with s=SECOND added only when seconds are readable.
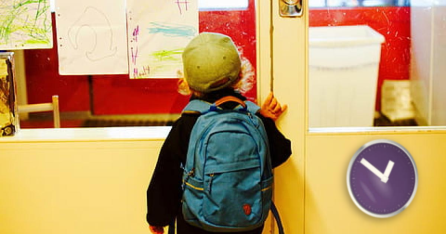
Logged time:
h=12 m=51
